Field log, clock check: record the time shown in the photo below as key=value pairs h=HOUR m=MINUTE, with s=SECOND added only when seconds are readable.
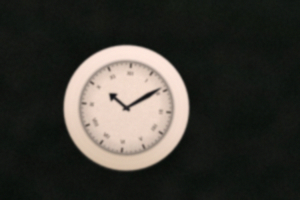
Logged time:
h=10 m=9
